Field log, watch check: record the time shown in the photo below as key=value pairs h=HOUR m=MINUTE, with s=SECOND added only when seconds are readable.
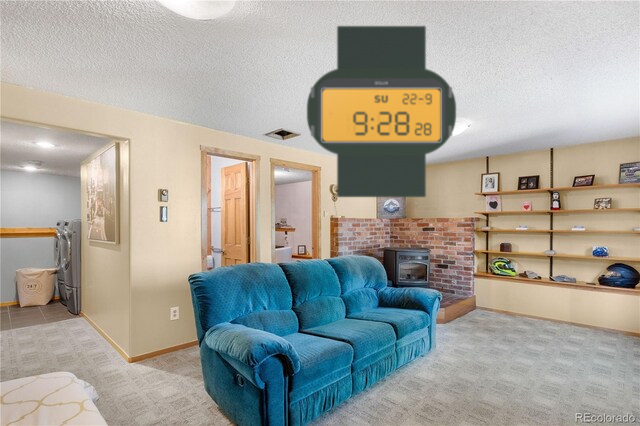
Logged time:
h=9 m=28 s=28
